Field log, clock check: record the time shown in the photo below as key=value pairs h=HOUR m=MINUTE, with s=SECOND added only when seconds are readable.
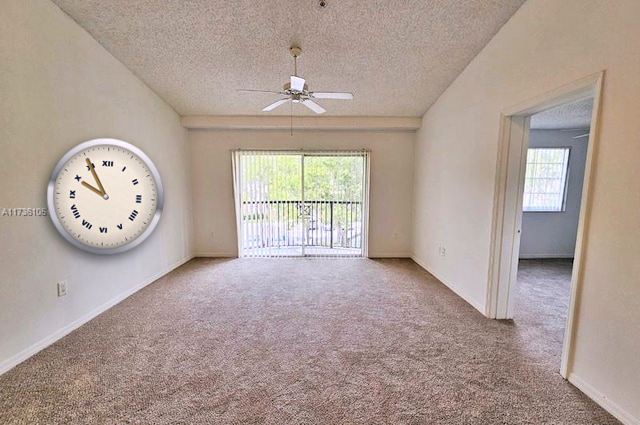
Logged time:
h=9 m=55
